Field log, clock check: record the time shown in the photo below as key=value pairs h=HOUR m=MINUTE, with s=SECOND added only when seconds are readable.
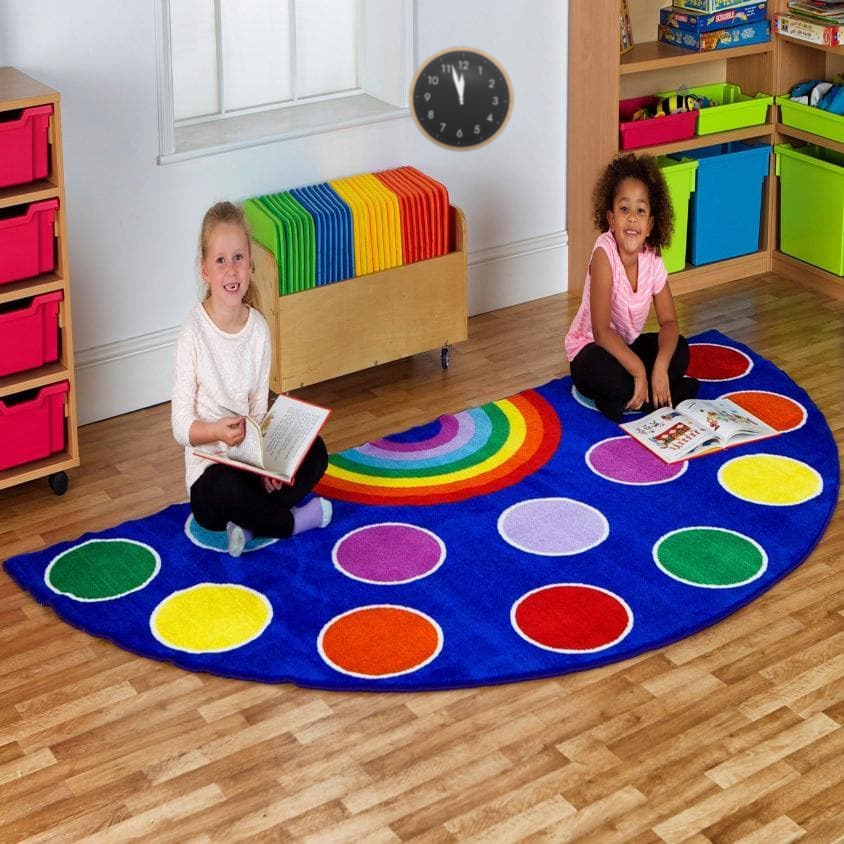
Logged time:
h=11 m=57
